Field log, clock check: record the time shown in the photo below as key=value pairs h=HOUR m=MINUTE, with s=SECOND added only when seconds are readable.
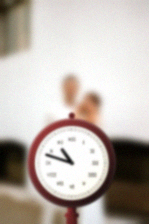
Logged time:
h=10 m=48
